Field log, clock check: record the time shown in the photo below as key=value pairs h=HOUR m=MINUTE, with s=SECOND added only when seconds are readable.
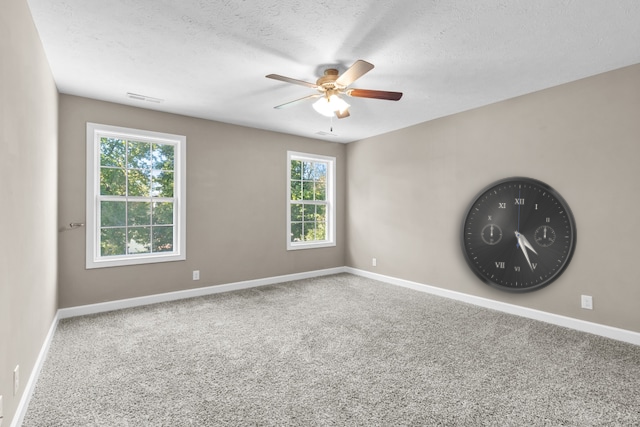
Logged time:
h=4 m=26
